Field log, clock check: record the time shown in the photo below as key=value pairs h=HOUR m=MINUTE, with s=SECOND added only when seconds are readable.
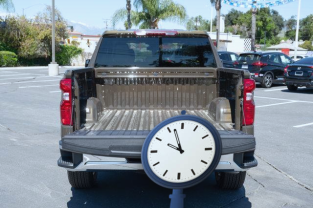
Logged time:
h=9 m=57
